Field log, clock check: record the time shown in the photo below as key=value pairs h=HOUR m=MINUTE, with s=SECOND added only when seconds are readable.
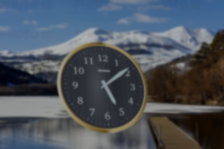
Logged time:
h=5 m=9
